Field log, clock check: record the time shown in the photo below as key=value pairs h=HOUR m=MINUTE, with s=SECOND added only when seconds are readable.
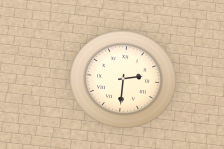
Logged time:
h=2 m=30
